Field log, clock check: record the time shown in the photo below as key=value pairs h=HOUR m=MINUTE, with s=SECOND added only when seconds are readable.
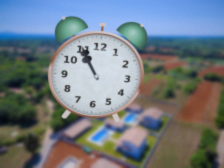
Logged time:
h=10 m=55
